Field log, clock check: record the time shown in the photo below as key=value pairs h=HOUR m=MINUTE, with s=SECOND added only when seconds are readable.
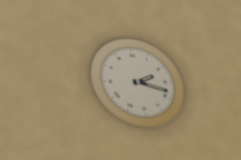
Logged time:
h=2 m=18
